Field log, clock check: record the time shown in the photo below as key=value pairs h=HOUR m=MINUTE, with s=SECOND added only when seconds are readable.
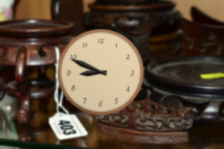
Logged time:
h=8 m=49
